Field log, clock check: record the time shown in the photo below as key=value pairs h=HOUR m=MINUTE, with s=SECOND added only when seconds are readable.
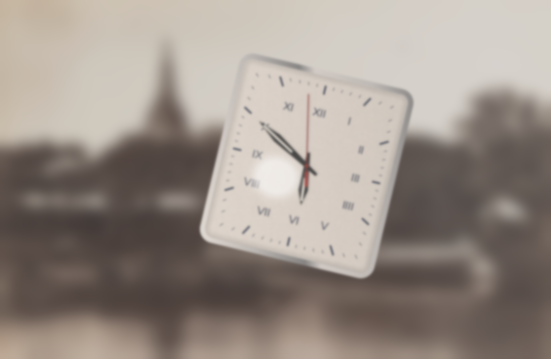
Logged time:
h=5 m=49 s=58
